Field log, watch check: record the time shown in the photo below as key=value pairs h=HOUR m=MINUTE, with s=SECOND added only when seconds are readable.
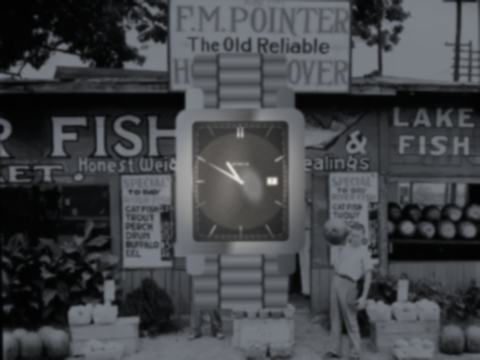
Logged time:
h=10 m=50
